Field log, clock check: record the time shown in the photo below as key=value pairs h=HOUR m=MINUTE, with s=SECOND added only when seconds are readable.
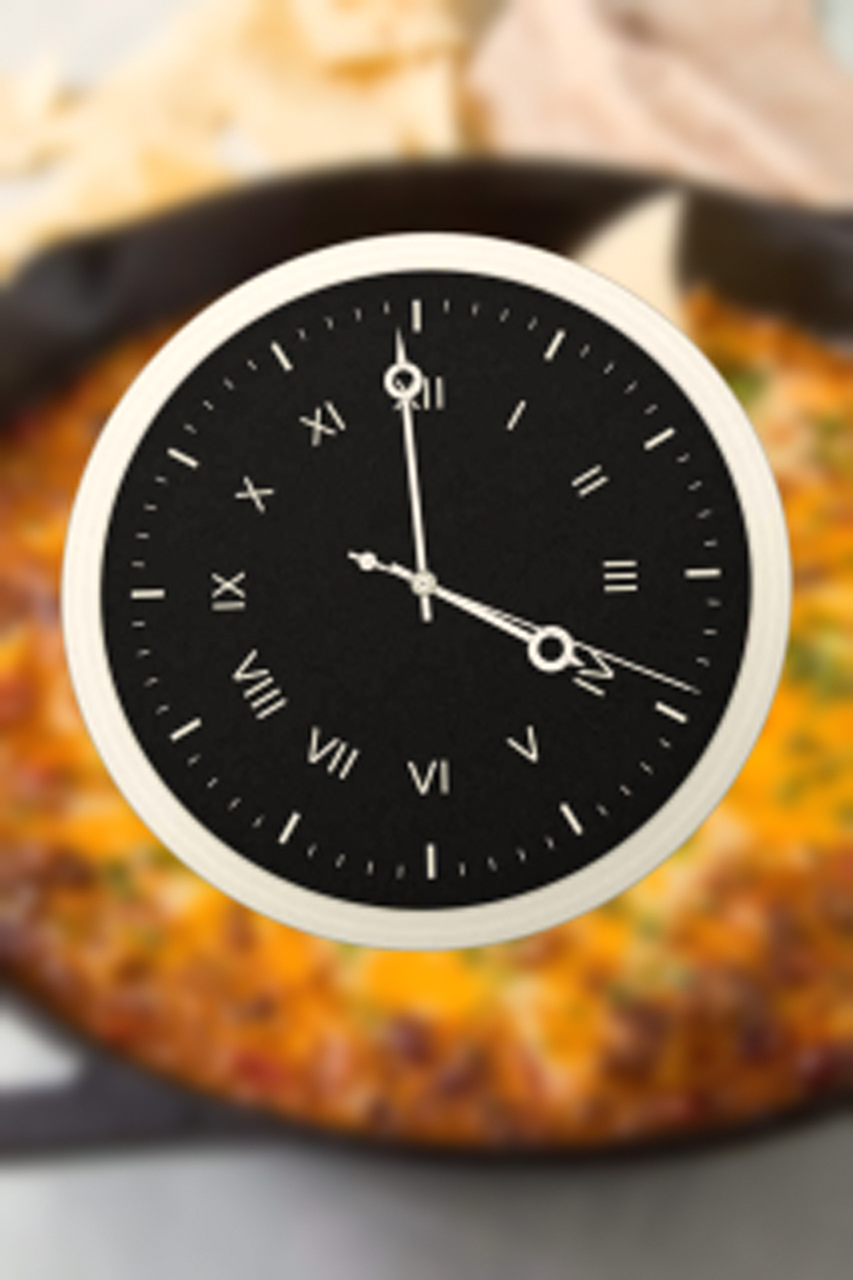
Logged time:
h=3 m=59 s=19
